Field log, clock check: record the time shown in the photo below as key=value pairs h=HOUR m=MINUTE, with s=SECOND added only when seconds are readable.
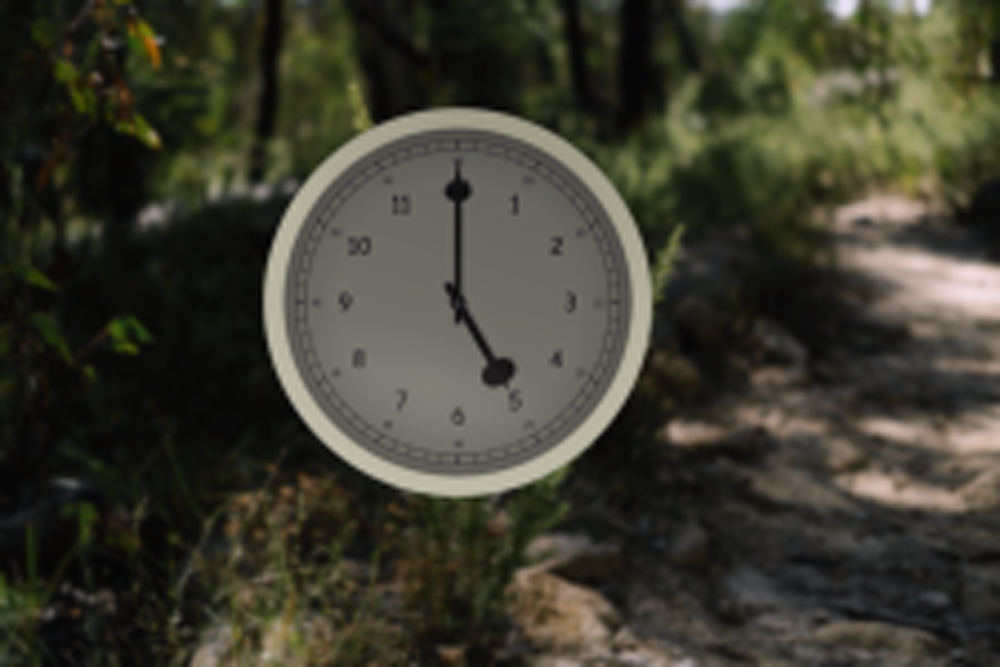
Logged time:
h=5 m=0
